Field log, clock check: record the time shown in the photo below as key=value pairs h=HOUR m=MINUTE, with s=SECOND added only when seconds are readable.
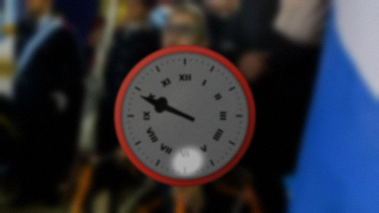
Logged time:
h=9 m=49
